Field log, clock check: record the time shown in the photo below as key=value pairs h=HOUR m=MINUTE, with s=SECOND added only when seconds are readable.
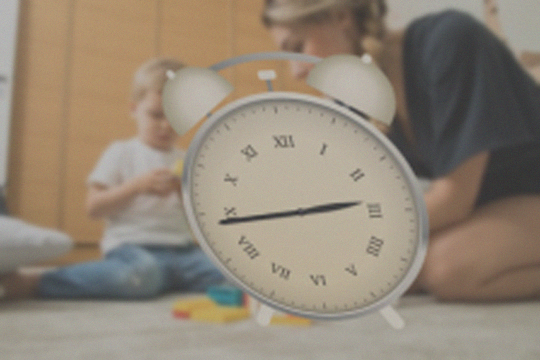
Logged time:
h=2 m=44
